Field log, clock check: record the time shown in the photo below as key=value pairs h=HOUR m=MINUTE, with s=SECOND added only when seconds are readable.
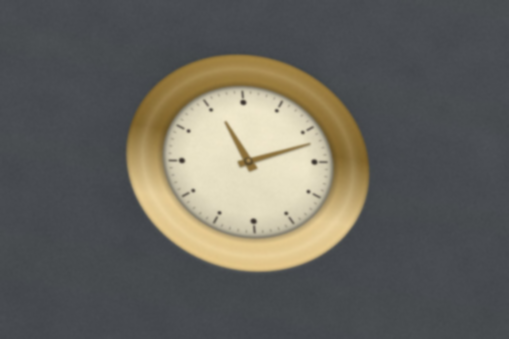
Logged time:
h=11 m=12
